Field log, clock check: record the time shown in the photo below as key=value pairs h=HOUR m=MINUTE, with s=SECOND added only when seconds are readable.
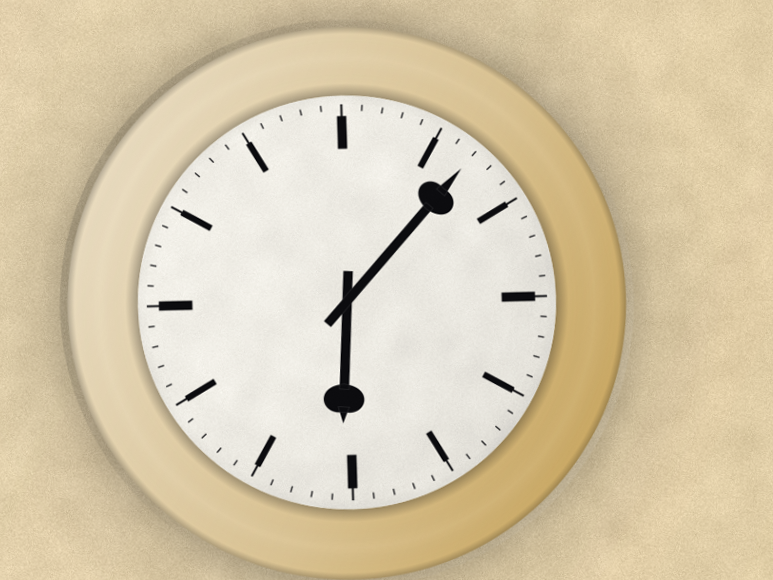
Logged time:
h=6 m=7
